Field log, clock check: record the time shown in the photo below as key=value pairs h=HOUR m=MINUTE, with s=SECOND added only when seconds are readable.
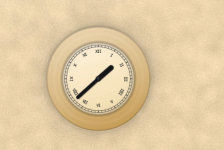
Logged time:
h=1 m=38
